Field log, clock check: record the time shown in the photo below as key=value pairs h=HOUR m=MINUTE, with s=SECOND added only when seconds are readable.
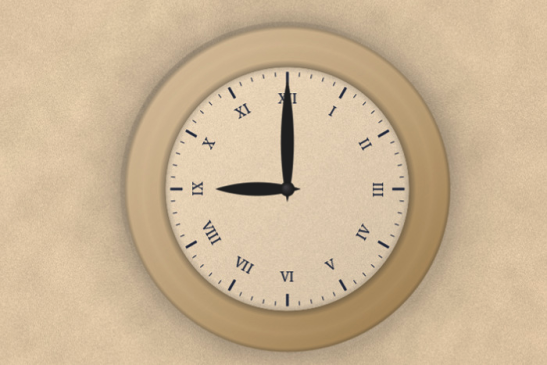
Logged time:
h=9 m=0
